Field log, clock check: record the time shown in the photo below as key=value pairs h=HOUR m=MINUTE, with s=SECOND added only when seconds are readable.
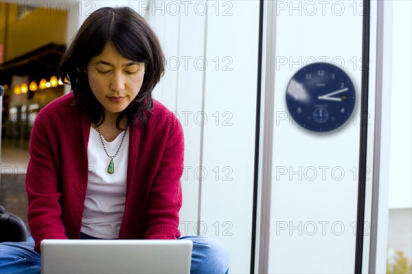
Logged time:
h=3 m=12
